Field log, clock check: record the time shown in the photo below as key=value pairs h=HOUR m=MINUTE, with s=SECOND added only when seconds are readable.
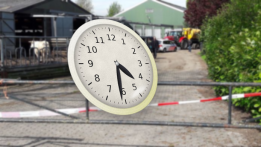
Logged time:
h=4 m=31
